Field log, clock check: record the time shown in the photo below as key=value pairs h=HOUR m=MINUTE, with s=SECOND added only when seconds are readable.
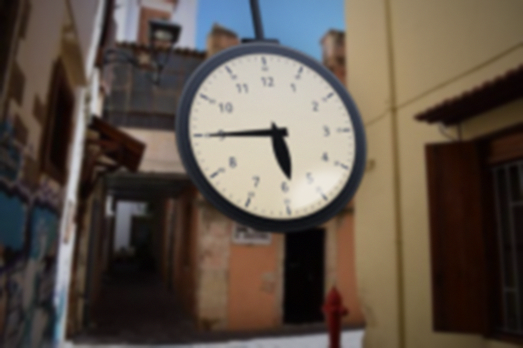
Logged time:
h=5 m=45
